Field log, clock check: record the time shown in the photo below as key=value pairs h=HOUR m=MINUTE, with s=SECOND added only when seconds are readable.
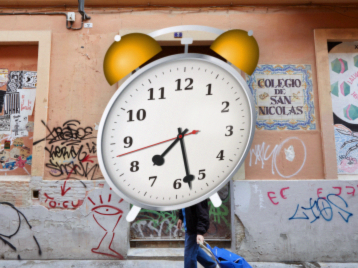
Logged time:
h=7 m=27 s=43
